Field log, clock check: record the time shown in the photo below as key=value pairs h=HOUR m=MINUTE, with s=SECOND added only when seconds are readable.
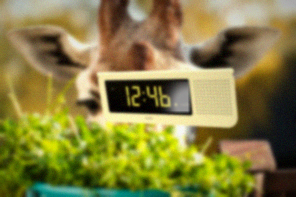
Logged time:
h=12 m=46
